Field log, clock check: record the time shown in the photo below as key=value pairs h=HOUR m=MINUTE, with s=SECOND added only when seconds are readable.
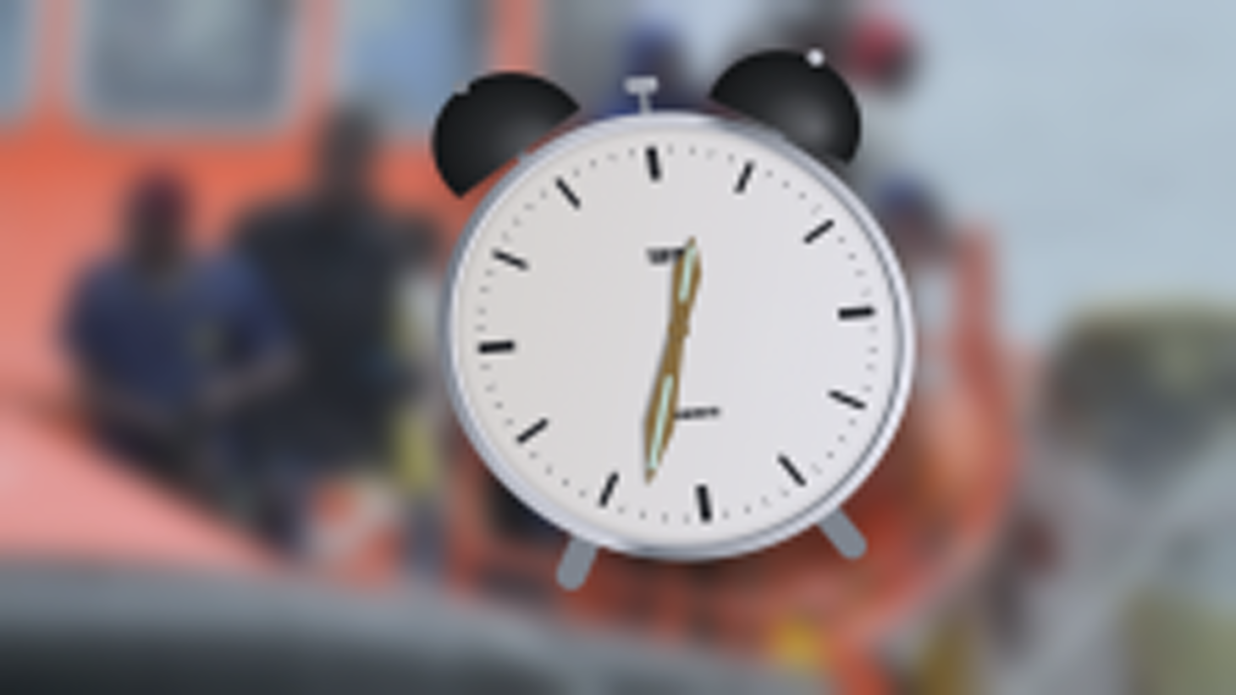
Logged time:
h=12 m=33
